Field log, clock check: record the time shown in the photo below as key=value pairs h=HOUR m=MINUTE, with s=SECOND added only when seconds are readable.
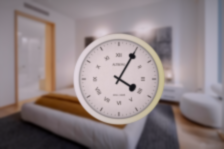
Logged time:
h=4 m=5
